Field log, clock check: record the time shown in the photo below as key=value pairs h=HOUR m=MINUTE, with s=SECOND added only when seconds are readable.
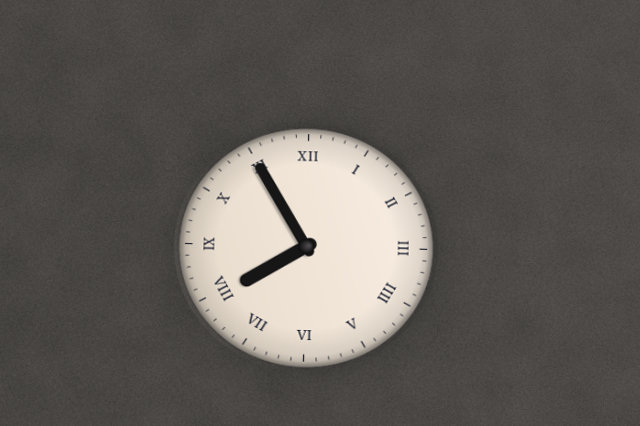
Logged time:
h=7 m=55
